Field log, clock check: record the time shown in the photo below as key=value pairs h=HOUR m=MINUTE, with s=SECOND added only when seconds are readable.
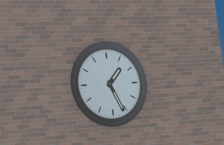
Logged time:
h=1 m=26
